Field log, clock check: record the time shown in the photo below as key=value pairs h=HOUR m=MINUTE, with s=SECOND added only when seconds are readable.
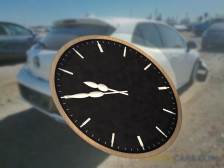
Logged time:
h=9 m=45
